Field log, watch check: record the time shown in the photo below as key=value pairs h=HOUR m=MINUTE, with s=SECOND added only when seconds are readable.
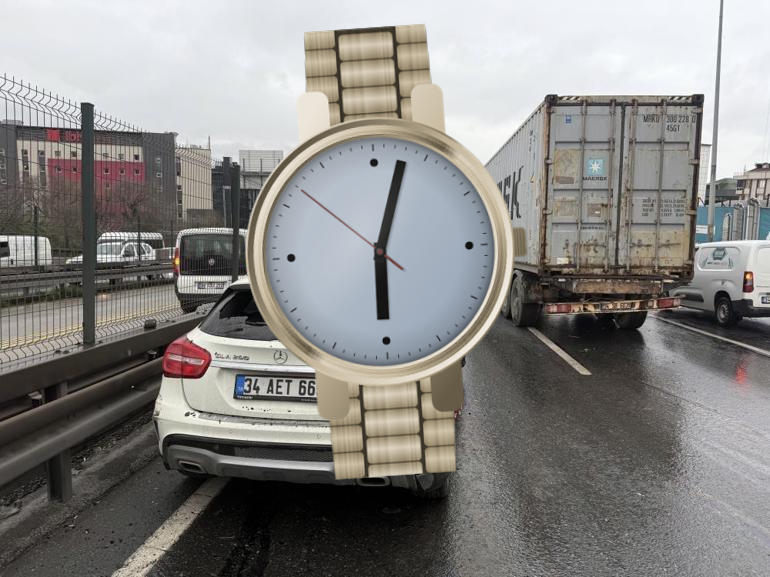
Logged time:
h=6 m=2 s=52
